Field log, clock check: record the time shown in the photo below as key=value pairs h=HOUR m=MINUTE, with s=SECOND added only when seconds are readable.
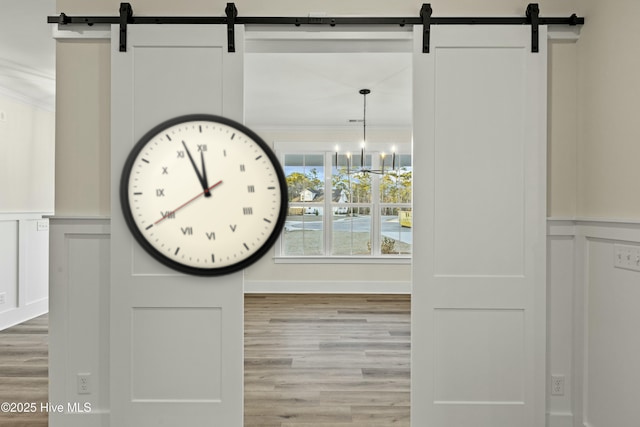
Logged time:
h=11 m=56 s=40
